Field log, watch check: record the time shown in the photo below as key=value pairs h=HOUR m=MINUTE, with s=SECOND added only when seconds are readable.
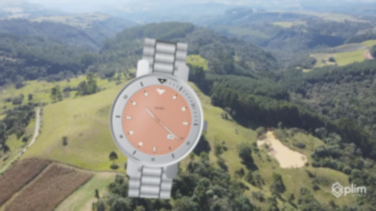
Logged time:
h=10 m=21
